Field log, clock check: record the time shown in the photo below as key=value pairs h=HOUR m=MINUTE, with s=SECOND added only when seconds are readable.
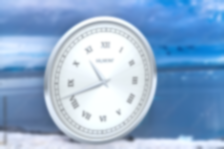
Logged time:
h=10 m=42
